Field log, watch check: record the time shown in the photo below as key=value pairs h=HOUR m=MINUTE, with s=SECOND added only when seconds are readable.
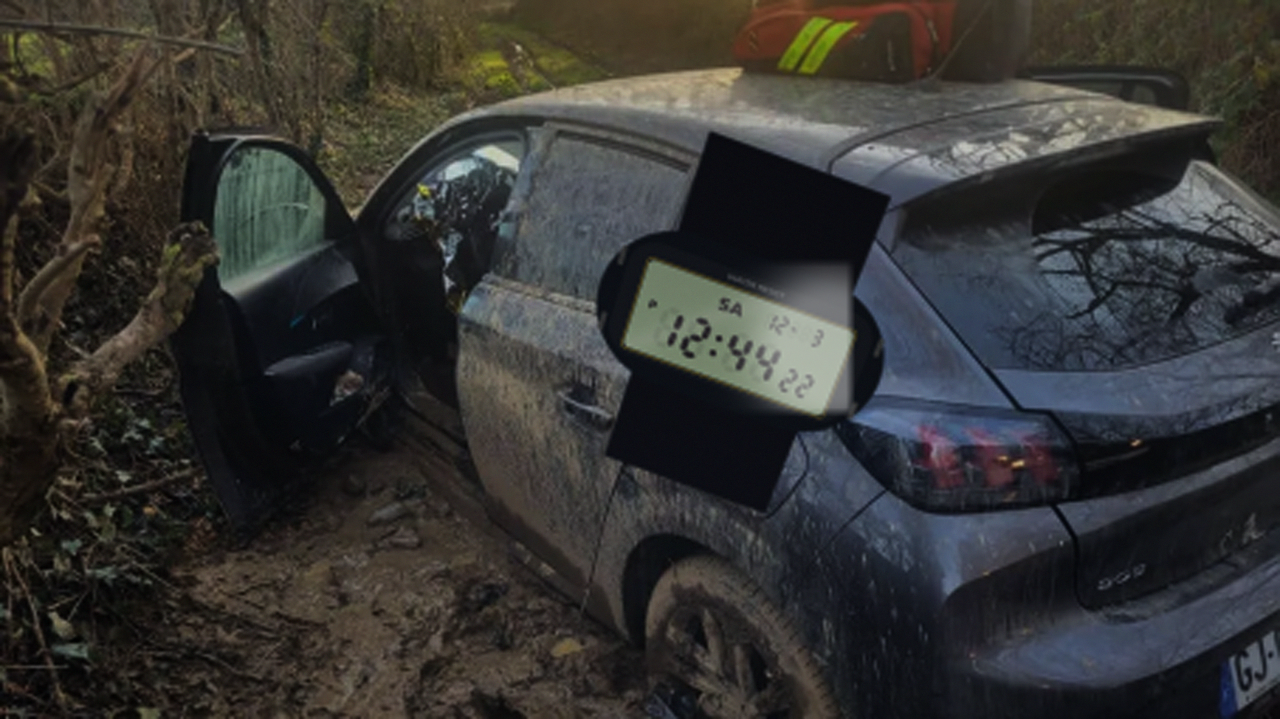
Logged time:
h=12 m=44 s=22
